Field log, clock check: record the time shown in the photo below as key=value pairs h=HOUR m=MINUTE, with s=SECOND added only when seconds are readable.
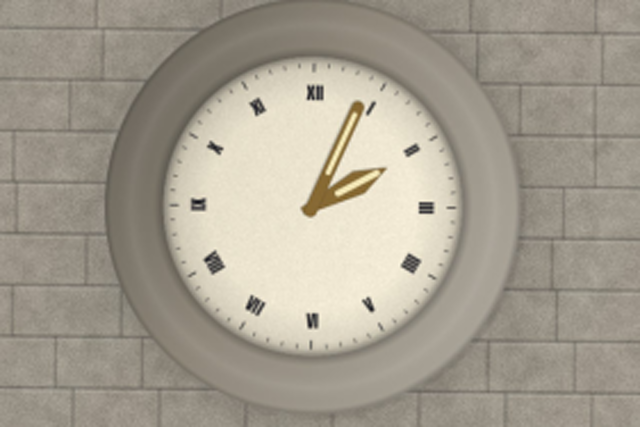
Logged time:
h=2 m=4
